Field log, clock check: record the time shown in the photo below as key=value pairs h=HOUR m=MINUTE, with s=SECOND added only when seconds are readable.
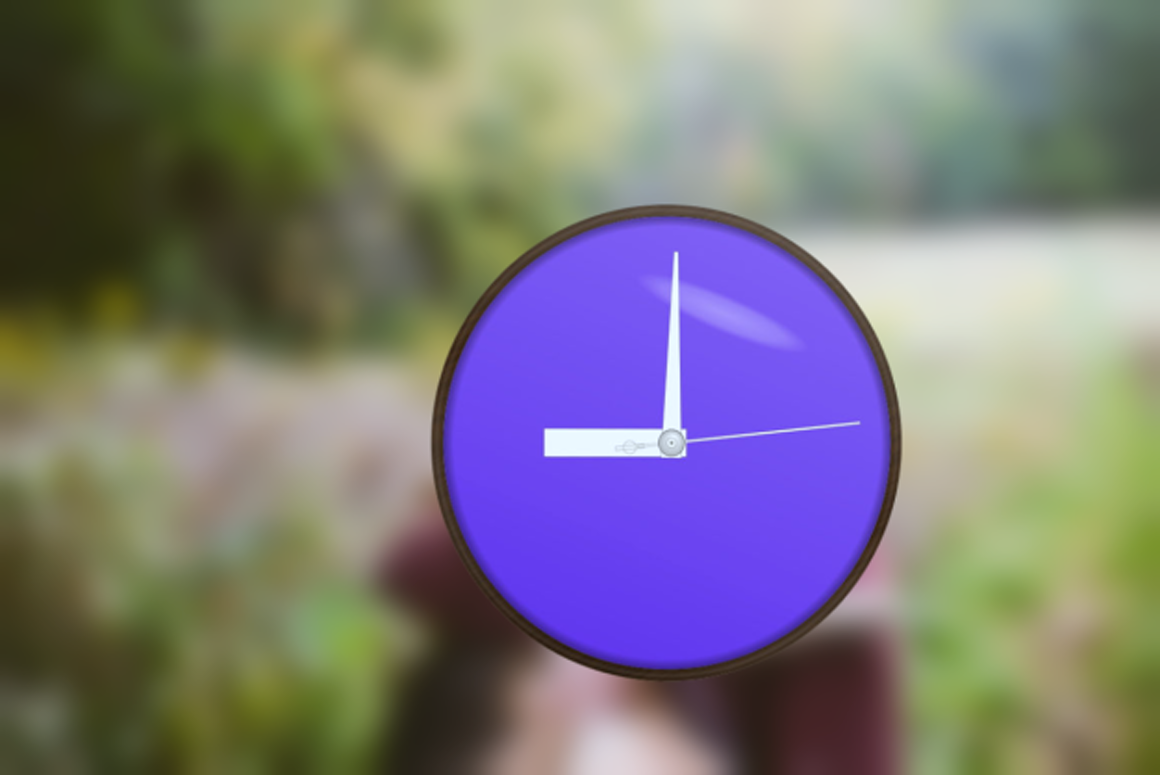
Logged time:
h=9 m=0 s=14
